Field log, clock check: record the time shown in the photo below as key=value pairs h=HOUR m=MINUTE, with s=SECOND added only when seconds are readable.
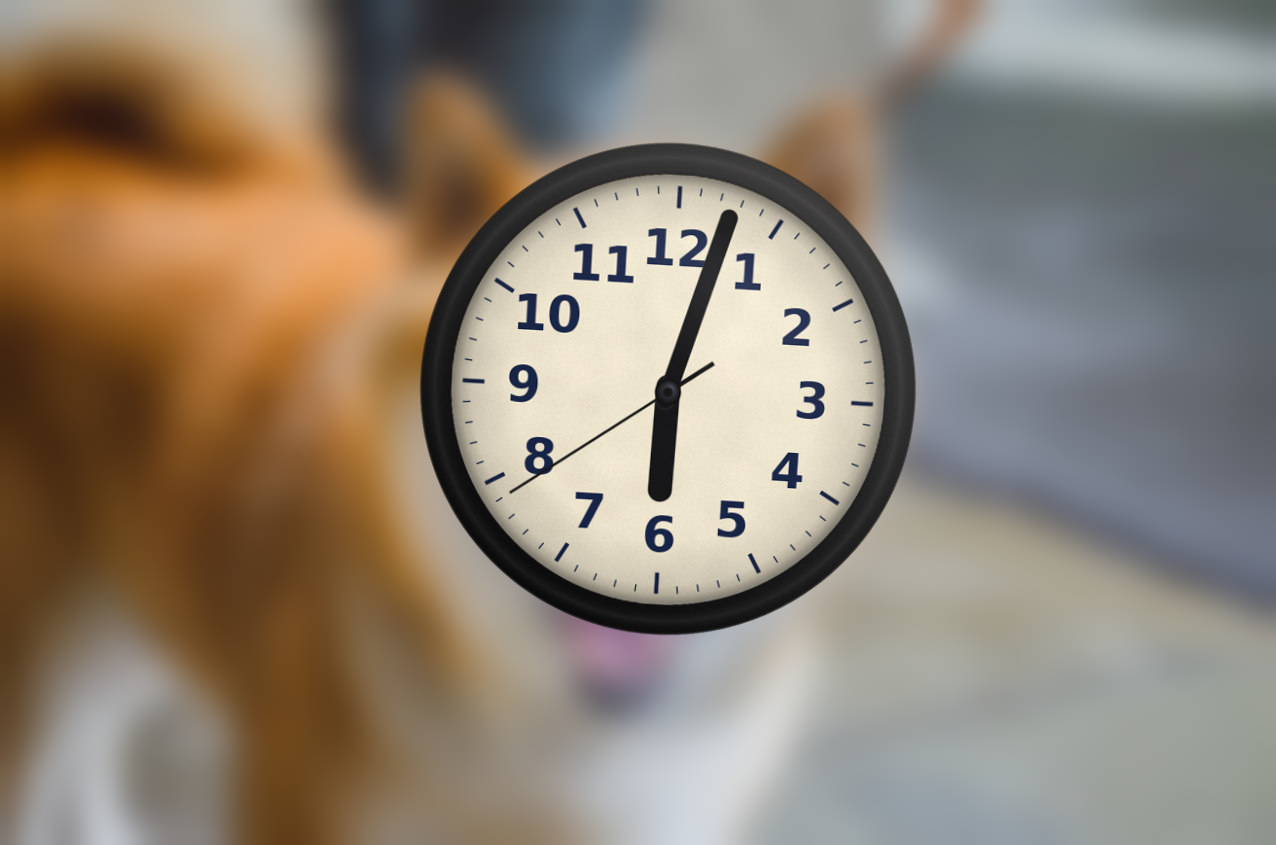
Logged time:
h=6 m=2 s=39
